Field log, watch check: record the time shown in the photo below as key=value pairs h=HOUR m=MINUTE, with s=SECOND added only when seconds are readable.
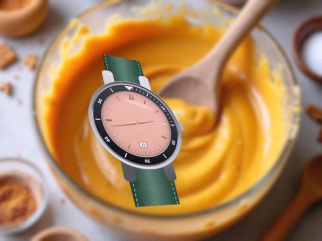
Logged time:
h=2 m=43
